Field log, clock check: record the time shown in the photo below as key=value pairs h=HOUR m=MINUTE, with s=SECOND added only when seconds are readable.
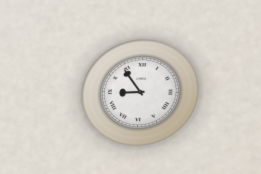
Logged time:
h=8 m=54
